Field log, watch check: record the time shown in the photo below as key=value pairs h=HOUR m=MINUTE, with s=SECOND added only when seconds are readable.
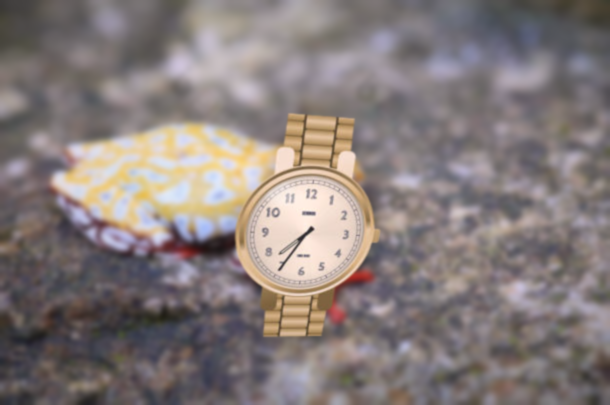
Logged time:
h=7 m=35
